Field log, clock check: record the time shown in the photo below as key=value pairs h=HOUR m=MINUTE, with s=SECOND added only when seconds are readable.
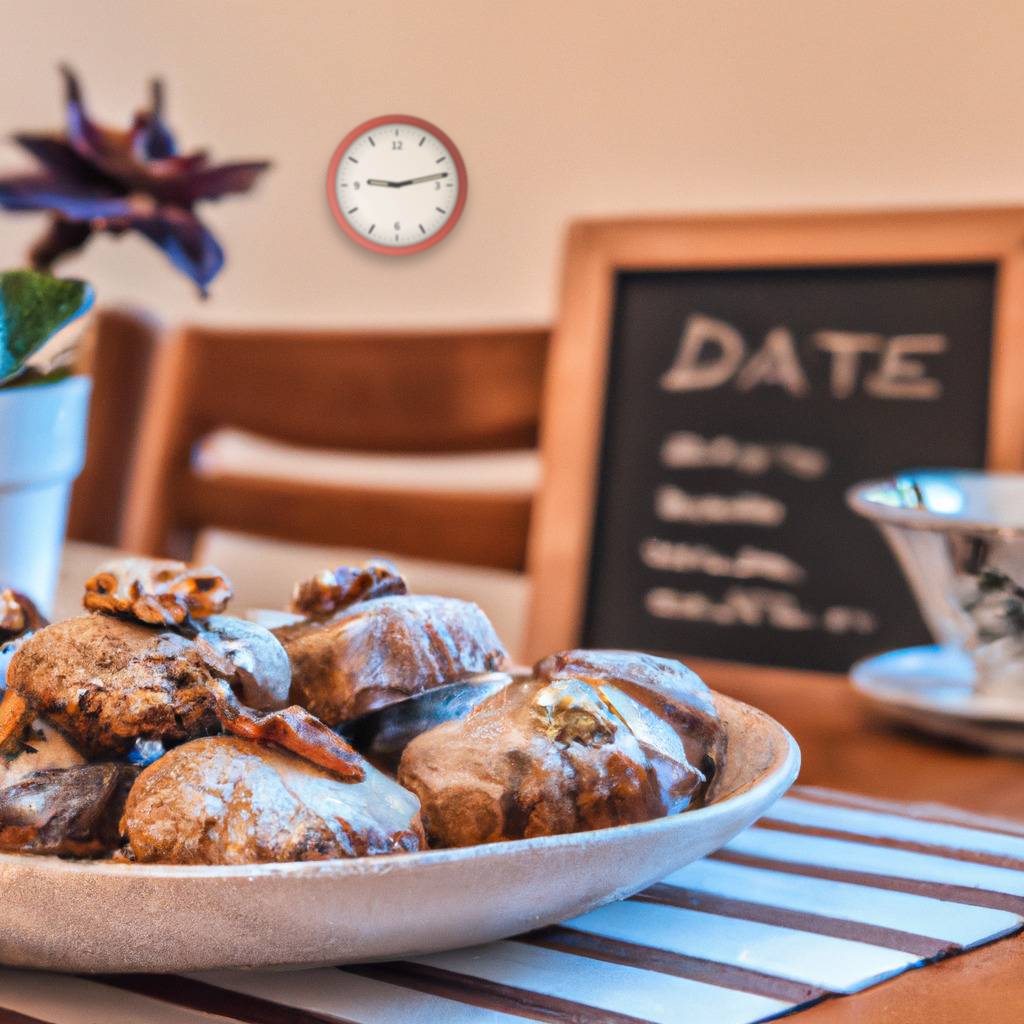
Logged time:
h=9 m=13
